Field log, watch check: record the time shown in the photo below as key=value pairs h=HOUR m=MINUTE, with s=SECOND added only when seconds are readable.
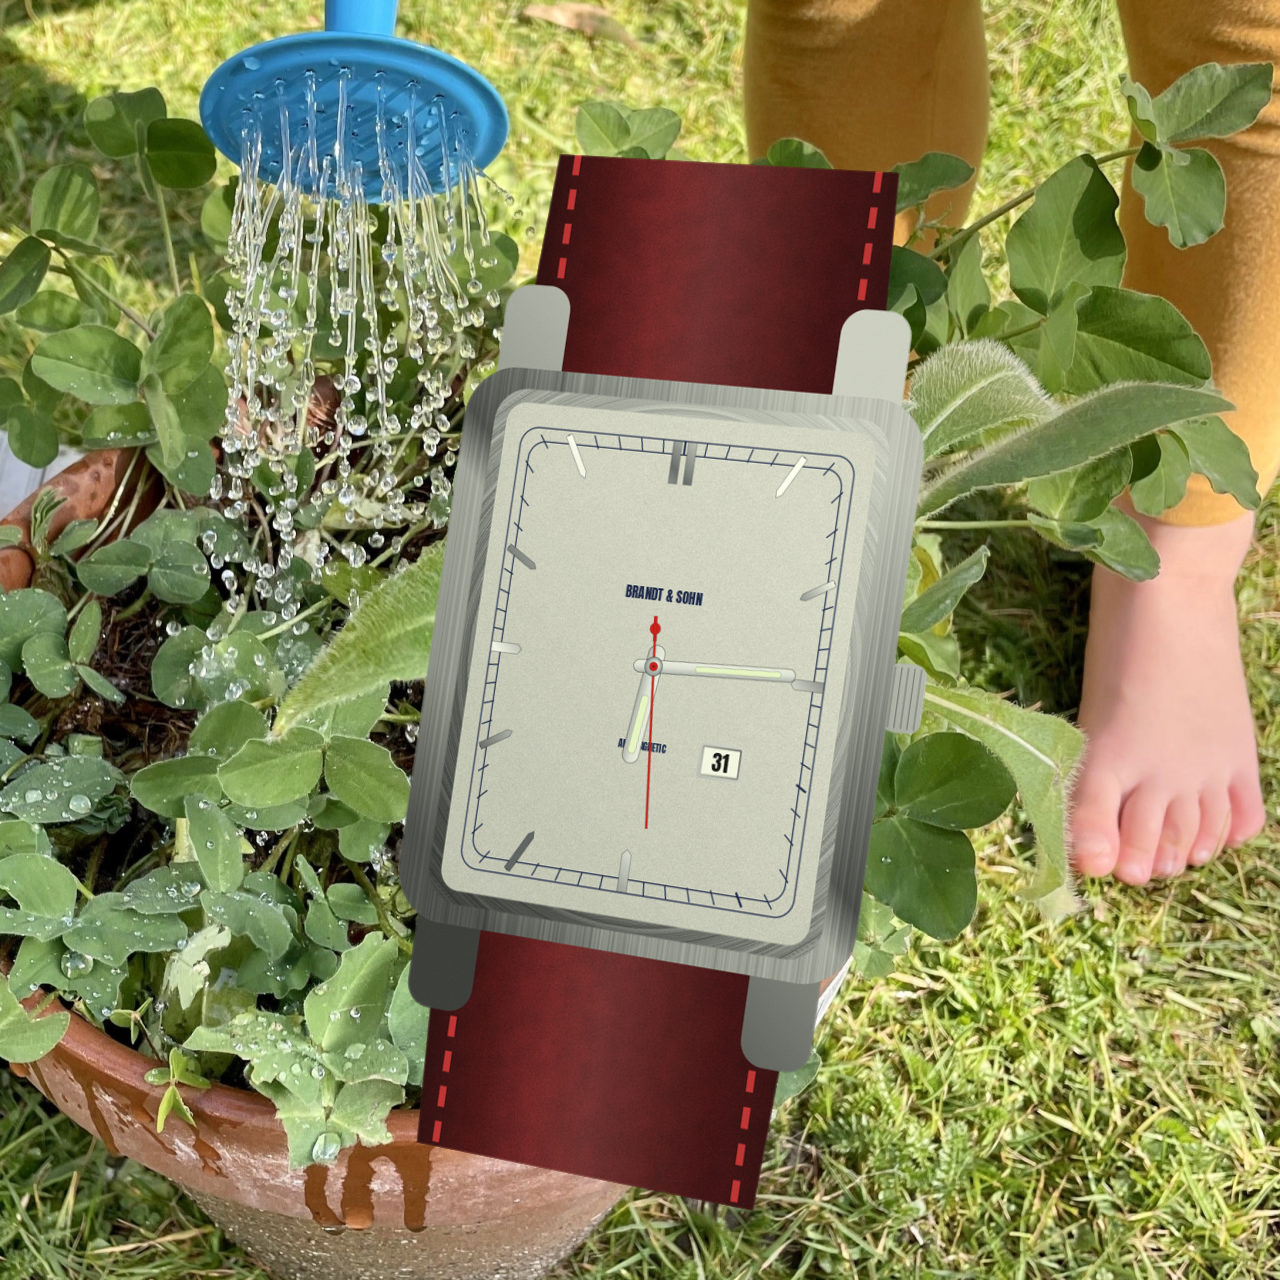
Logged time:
h=6 m=14 s=29
